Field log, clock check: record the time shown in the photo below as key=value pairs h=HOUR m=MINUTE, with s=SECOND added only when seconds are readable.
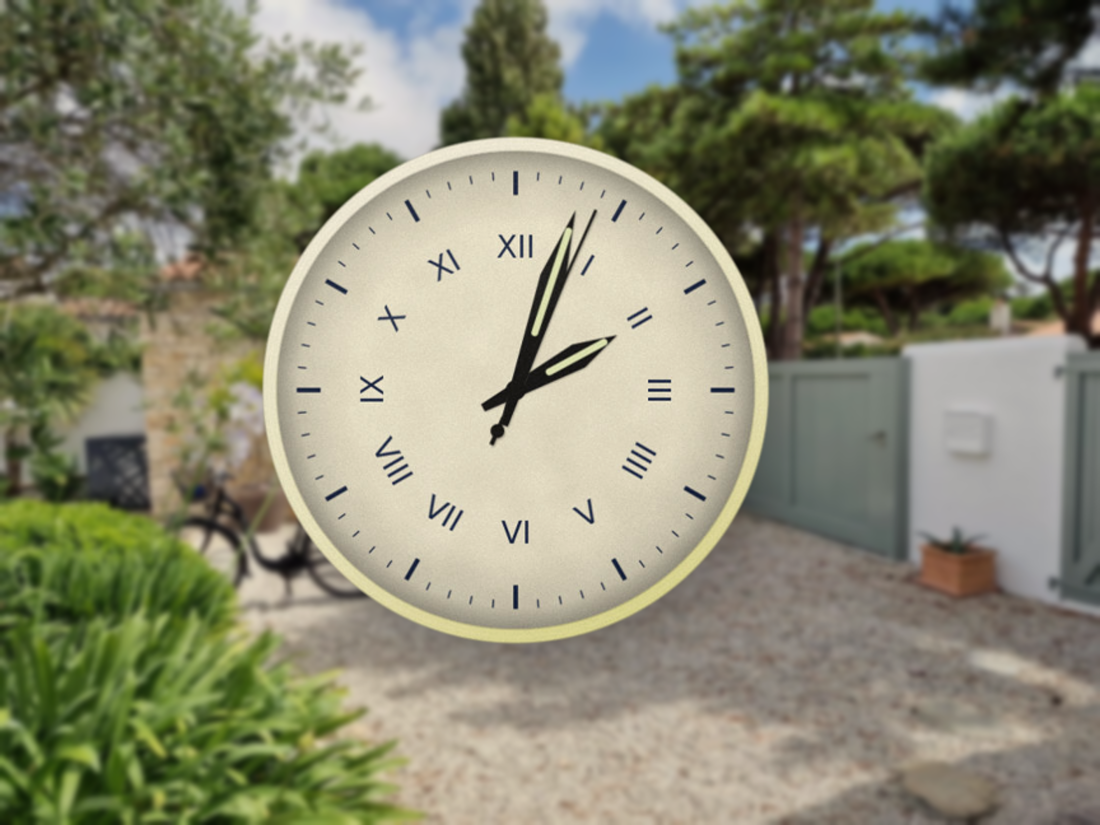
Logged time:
h=2 m=3 s=4
